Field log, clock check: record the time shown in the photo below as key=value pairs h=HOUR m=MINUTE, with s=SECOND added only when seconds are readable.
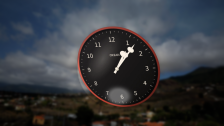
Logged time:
h=1 m=7
